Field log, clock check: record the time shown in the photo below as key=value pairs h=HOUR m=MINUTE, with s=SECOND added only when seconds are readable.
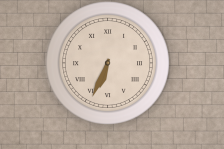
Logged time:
h=6 m=34
